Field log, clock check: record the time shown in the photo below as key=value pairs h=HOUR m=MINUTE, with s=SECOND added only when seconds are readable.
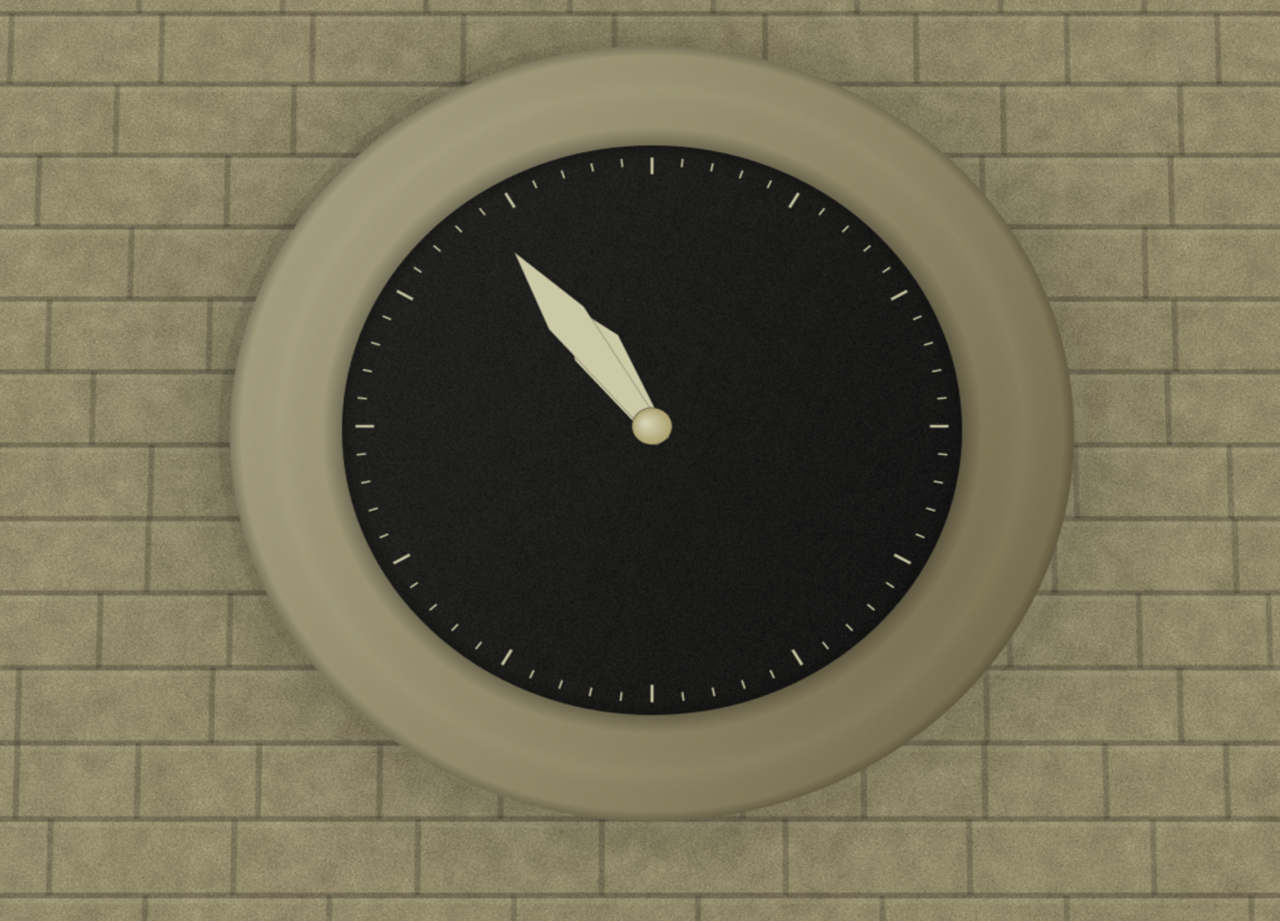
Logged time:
h=10 m=54
